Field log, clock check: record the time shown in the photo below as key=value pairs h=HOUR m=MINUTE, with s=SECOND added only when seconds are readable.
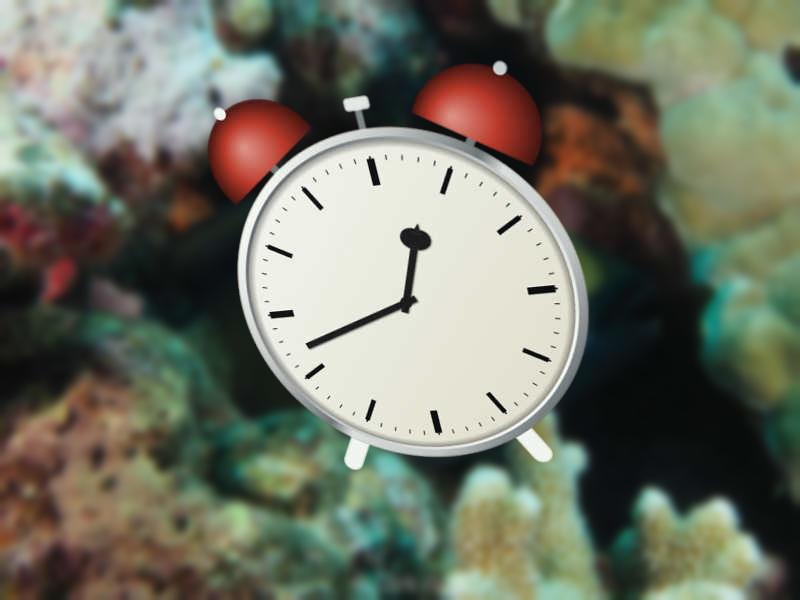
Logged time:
h=12 m=42
